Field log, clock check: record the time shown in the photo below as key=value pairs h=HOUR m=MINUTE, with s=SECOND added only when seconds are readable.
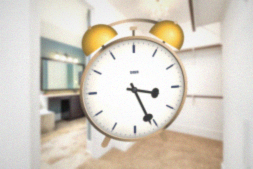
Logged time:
h=3 m=26
